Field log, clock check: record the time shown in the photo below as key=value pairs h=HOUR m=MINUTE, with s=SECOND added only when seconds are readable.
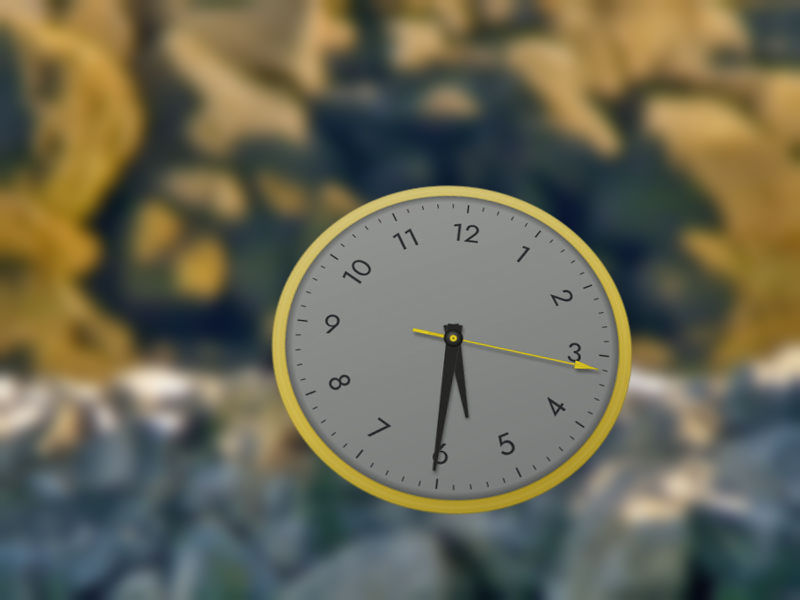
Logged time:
h=5 m=30 s=16
